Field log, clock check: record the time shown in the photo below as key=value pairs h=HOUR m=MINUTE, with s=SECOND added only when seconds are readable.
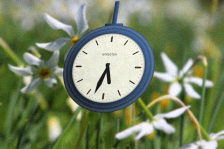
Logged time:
h=5 m=33
